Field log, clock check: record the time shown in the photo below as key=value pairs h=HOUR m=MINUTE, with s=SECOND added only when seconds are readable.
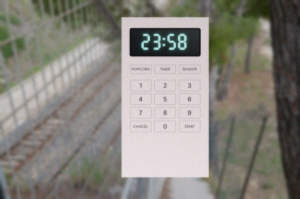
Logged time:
h=23 m=58
